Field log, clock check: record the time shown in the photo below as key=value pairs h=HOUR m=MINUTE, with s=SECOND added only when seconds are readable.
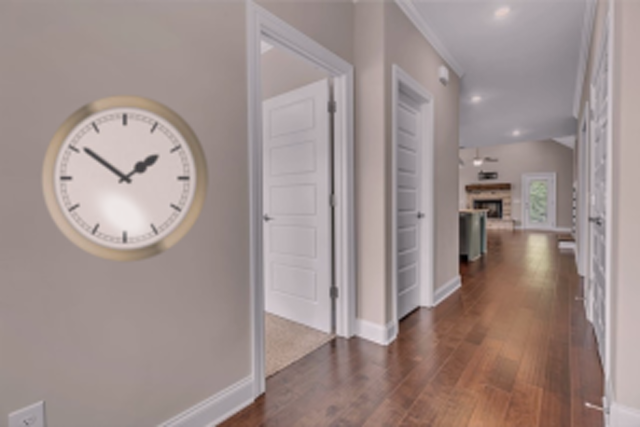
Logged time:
h=1 m=51
